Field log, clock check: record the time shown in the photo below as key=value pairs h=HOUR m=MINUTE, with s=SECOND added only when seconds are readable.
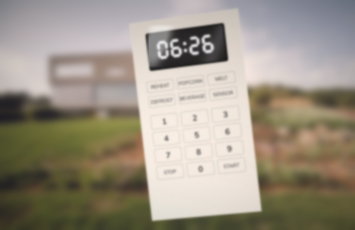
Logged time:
h=6 m=26
